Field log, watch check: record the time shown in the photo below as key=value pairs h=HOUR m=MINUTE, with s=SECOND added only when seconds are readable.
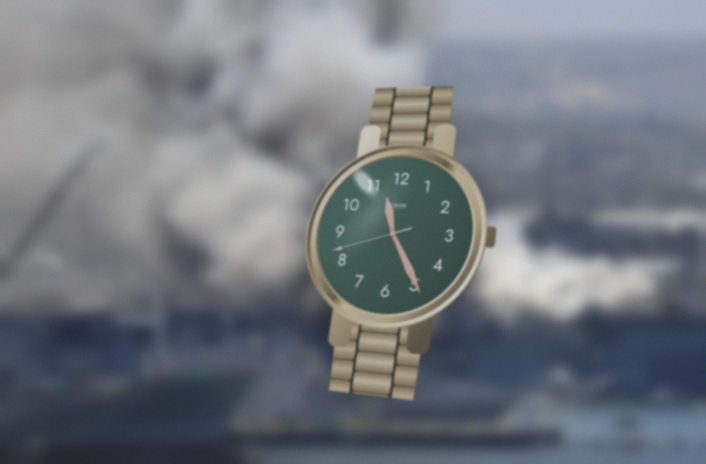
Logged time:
h=11 m=24 s=42
